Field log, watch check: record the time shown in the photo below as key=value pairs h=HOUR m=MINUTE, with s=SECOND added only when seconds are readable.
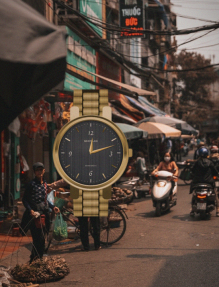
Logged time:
h=12 m=12
